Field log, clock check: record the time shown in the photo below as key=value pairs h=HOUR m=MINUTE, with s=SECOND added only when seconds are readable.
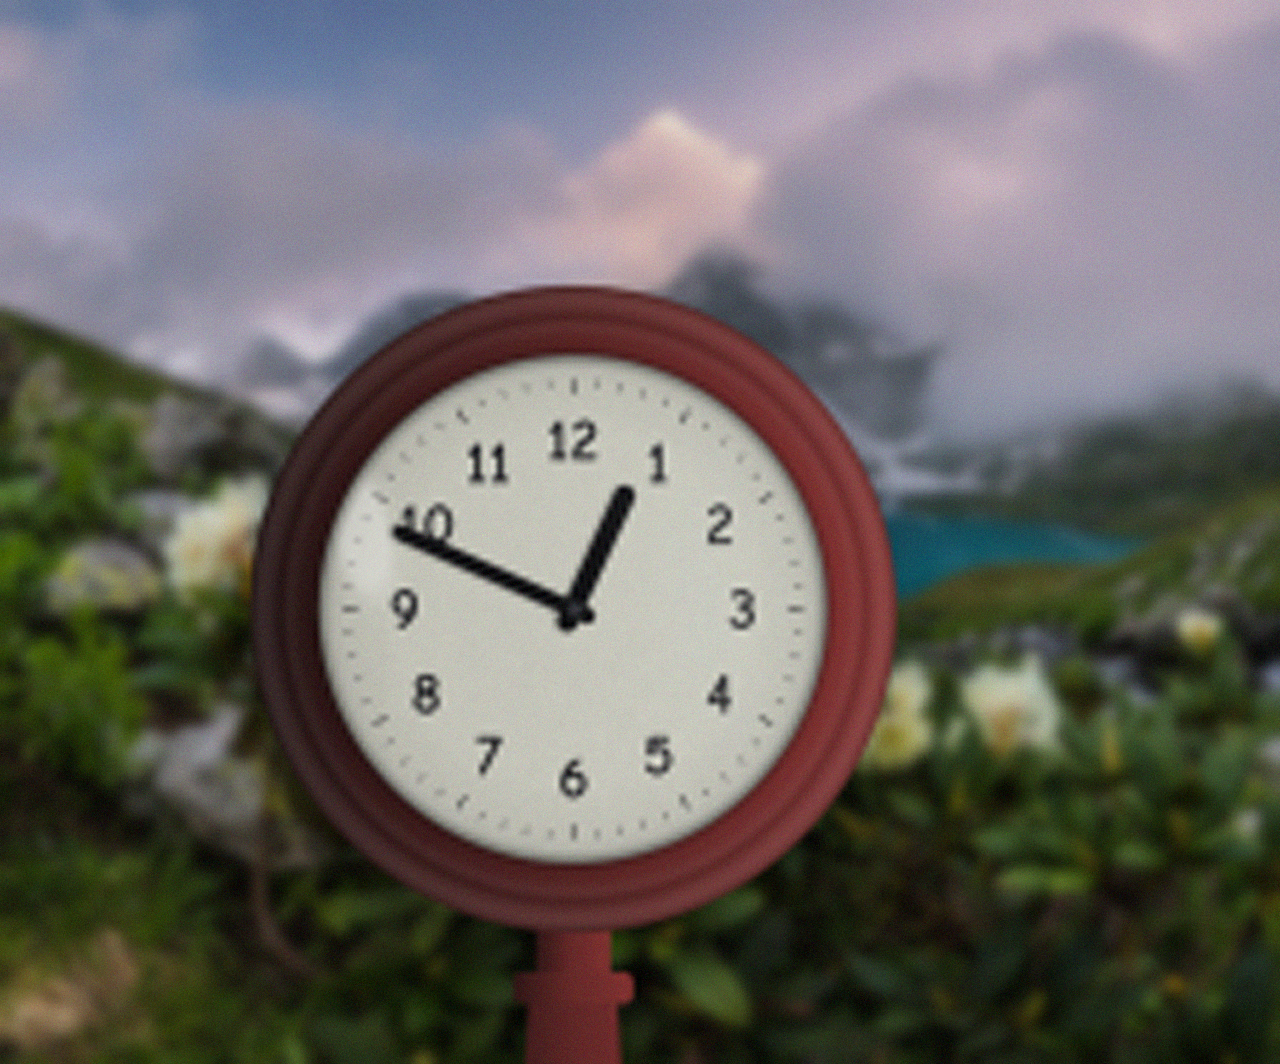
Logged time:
h=12 m=49
